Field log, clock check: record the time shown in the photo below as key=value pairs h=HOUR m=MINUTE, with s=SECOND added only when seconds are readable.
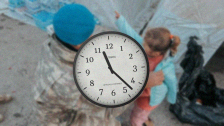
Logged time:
h=11 m=23
